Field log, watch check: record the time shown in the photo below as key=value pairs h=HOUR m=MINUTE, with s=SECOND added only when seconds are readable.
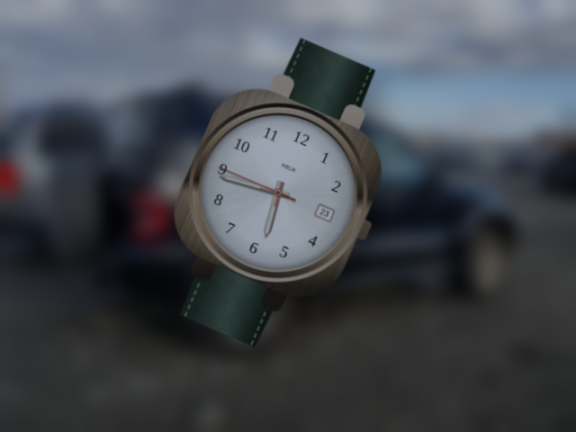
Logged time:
h=5 m=43 s=45
